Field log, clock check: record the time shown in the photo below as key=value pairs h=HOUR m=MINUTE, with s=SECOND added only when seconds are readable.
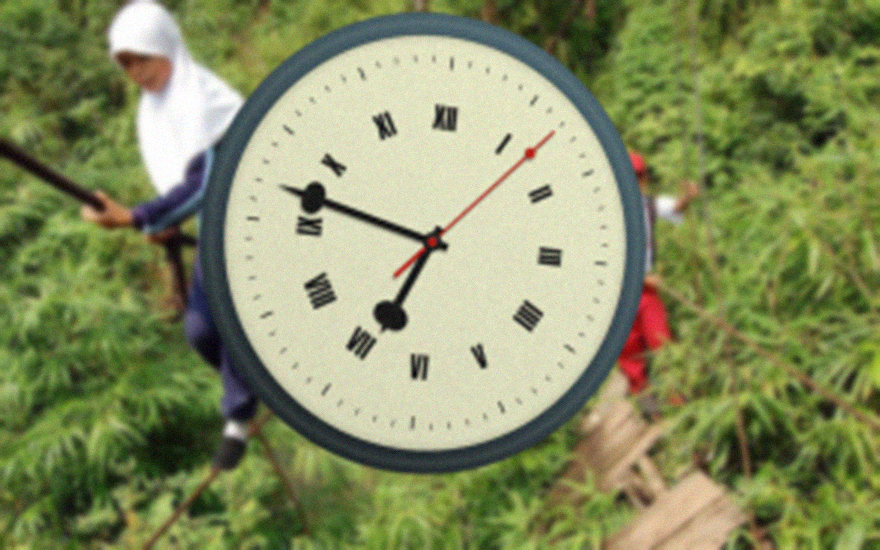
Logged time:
h=6 m=47 s=7
